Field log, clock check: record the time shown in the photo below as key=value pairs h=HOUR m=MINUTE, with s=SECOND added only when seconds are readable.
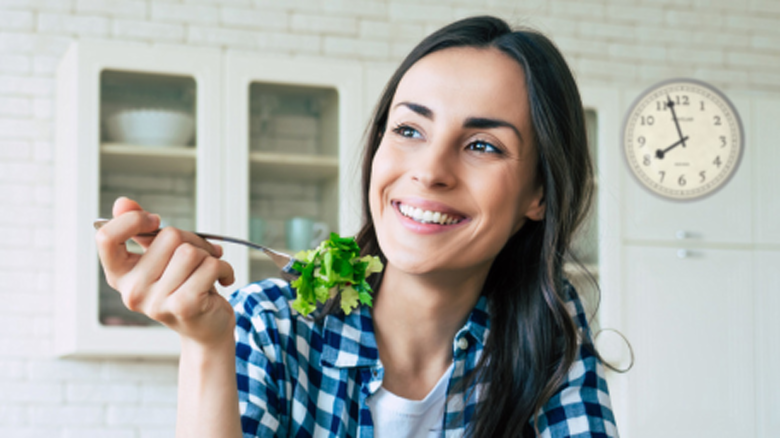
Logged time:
h=7 m=57
